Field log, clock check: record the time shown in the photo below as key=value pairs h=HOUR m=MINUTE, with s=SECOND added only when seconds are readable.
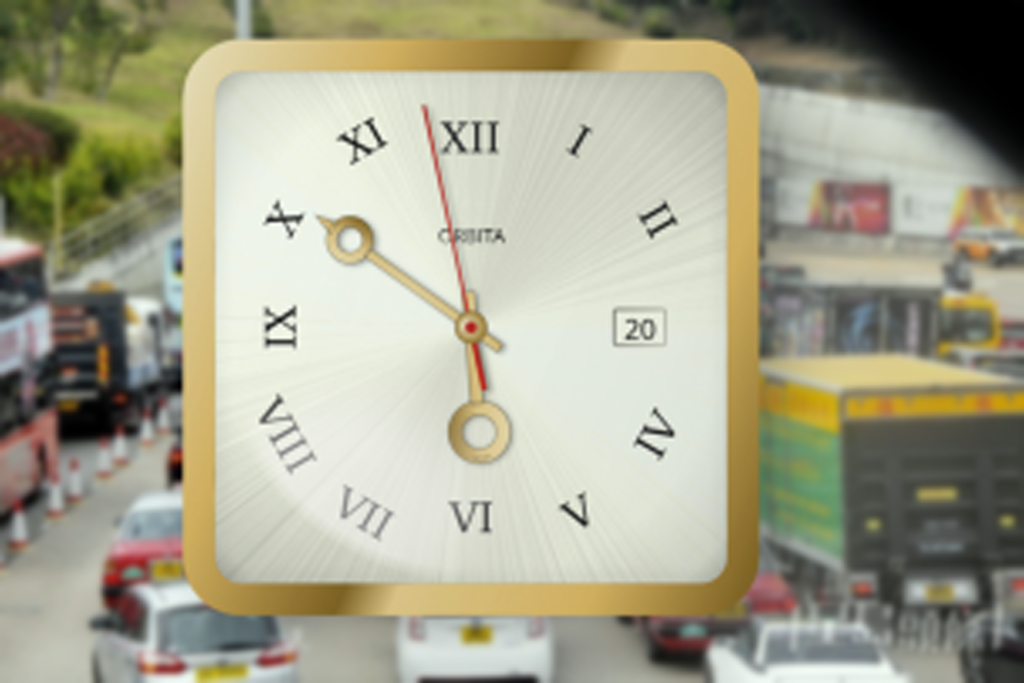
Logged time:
h=5 m=50 s=58
